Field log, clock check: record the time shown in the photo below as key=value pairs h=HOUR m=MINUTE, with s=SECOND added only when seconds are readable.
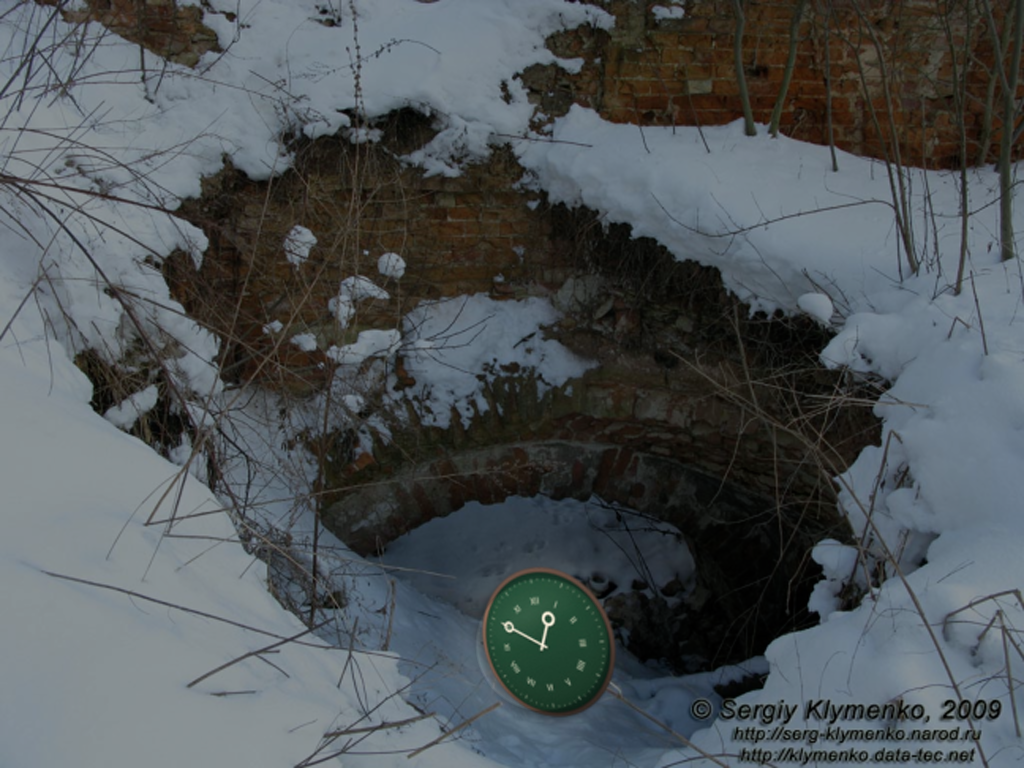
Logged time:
h=12 m=50
